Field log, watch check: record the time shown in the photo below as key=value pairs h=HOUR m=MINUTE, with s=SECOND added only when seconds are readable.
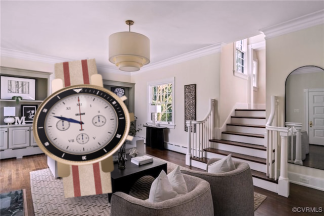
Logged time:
h=9 m=49
